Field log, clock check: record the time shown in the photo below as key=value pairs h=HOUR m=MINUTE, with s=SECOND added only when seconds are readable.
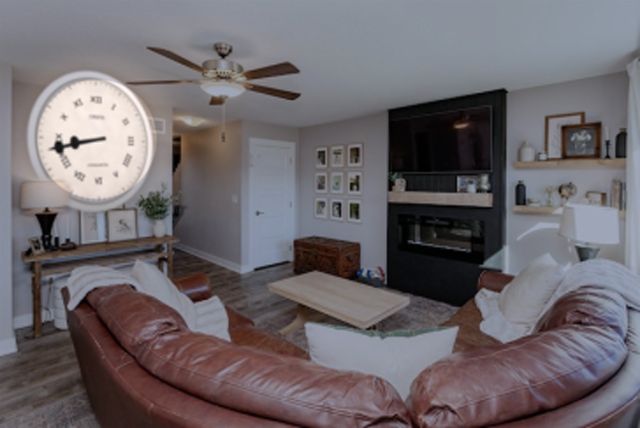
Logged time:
h=8 m=43
